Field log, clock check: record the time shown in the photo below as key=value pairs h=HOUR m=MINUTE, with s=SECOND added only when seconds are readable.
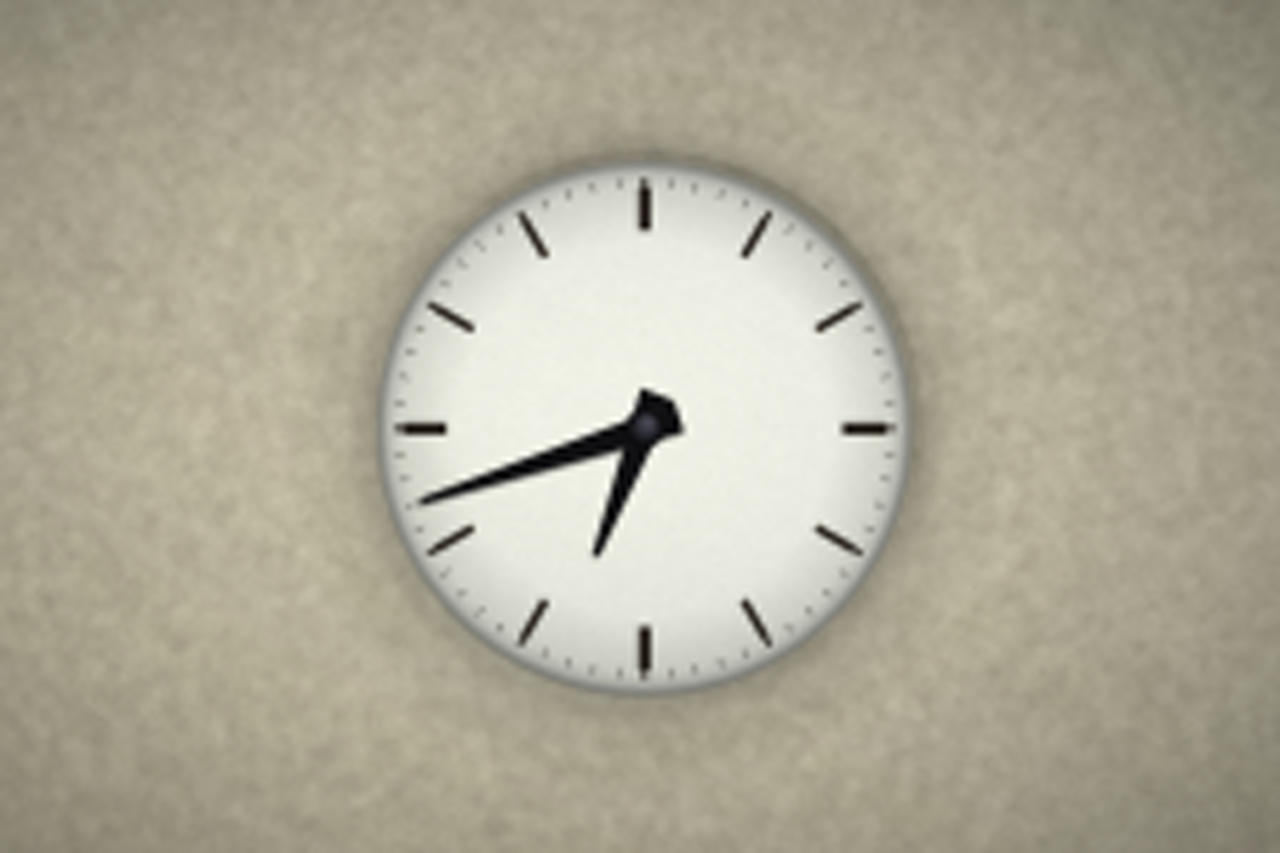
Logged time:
h=6 m=42
